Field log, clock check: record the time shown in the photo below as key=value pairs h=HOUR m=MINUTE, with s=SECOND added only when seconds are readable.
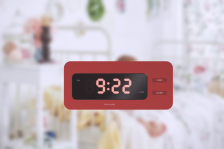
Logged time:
h=9 m=22
